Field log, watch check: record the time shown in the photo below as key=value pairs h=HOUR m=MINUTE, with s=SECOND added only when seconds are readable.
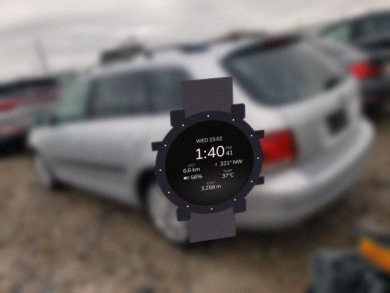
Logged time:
h=1 m=40
